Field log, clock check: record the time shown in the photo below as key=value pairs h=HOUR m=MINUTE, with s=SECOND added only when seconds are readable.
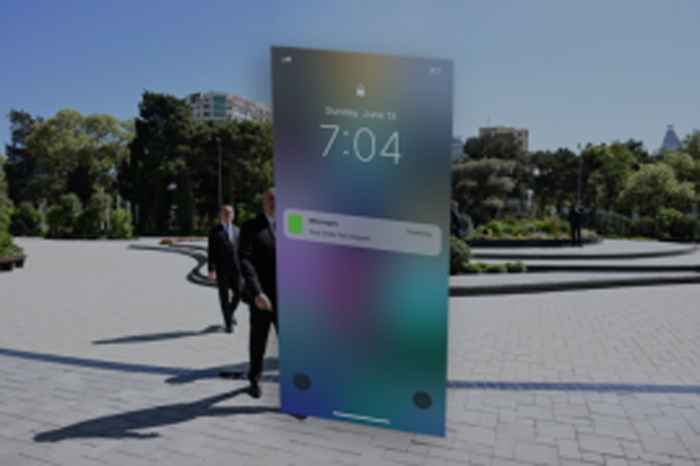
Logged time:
h=7 m=4
